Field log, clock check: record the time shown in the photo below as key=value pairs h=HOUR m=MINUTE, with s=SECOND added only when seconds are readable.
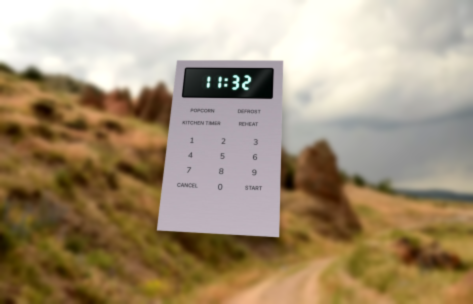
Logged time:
h=11 m=32
